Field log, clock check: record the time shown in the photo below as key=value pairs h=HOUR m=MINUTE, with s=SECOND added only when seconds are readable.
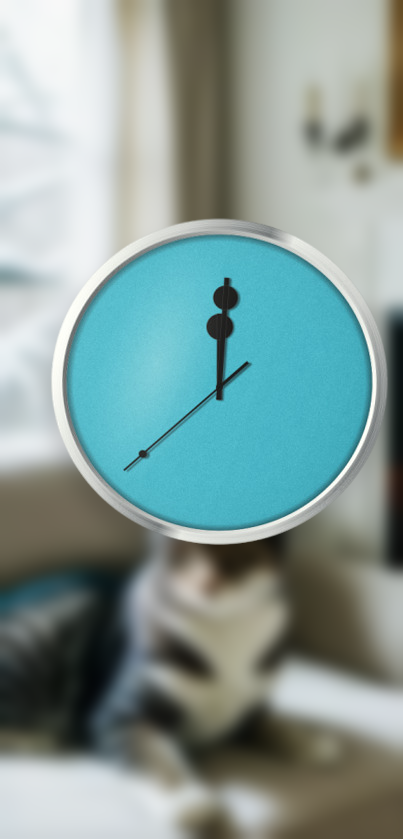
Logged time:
h=12 m=0 s=38
